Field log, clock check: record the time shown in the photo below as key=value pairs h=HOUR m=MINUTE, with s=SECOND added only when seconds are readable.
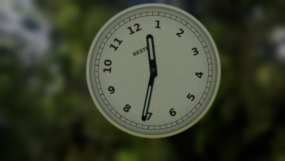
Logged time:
h=12 m=36
